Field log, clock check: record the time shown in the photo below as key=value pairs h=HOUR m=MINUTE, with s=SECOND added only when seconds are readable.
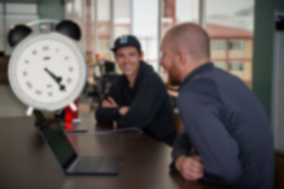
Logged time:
h=4 m=24
